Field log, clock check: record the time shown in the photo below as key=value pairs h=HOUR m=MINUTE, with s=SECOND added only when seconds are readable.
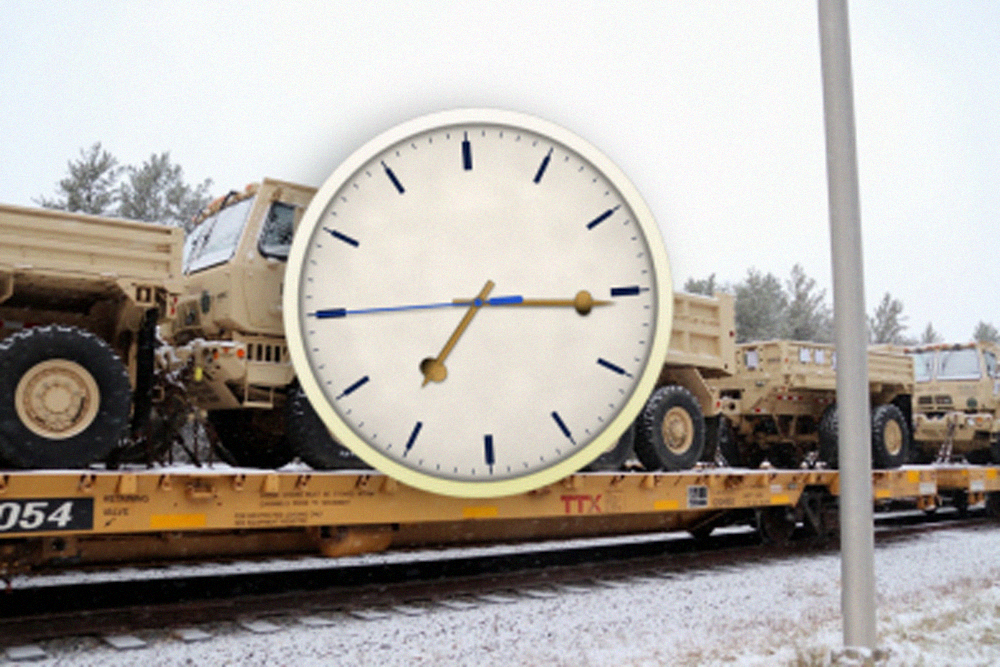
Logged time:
h=7 m=15 s=45
